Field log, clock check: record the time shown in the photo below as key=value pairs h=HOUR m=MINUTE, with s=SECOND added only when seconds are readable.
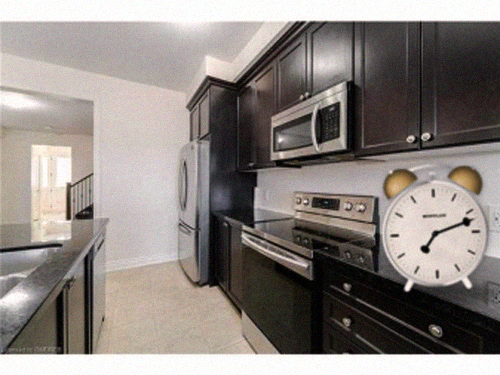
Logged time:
h=7 m=12
